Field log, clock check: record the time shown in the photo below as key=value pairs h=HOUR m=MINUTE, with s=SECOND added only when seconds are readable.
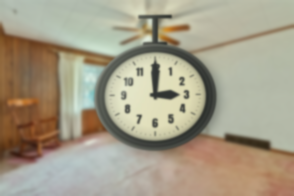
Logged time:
h=3 m=0
